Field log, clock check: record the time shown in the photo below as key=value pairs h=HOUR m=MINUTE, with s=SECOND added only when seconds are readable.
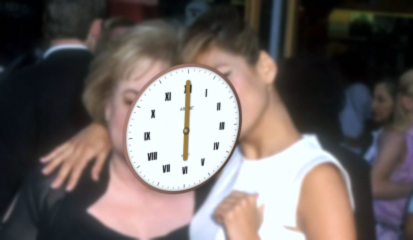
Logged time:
h=6 m=0
